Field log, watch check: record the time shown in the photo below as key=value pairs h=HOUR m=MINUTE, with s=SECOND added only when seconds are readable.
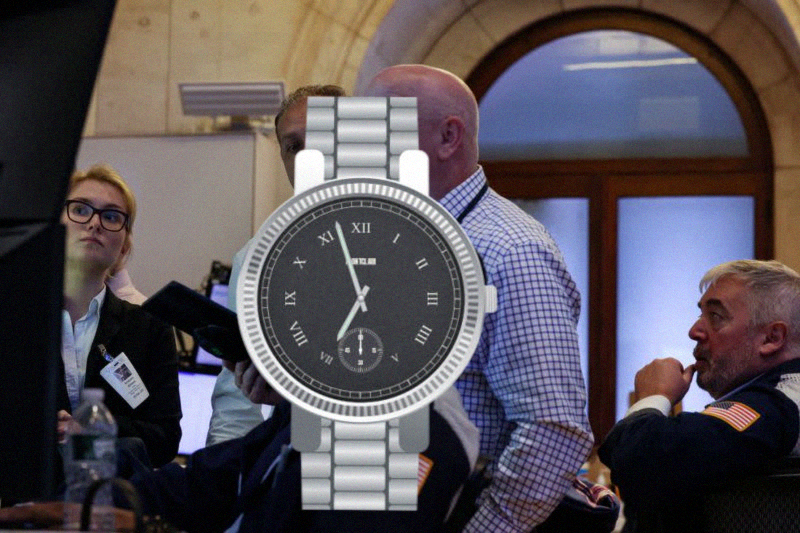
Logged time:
h=6 m=57
